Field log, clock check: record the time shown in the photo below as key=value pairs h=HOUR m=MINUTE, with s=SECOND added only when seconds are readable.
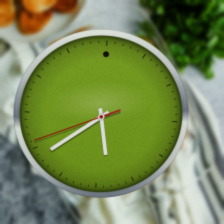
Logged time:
h=5 m=38 s=41
